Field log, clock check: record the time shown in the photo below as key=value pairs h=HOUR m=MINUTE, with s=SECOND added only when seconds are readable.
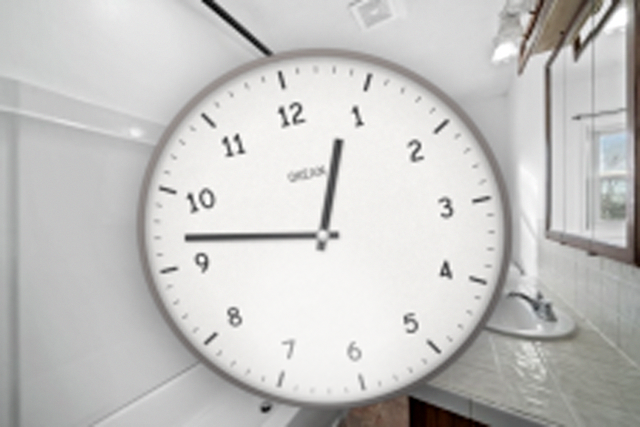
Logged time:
h=12 m=47
